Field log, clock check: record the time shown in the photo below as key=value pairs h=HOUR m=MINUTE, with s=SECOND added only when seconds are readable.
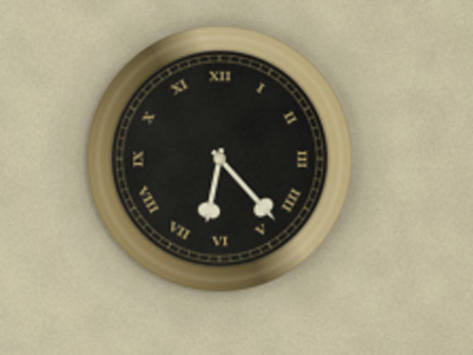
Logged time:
h=6 m=23
